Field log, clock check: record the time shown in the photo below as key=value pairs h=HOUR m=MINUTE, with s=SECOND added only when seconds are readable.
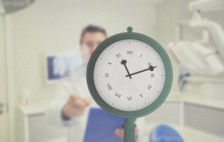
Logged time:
h=11 m=12
